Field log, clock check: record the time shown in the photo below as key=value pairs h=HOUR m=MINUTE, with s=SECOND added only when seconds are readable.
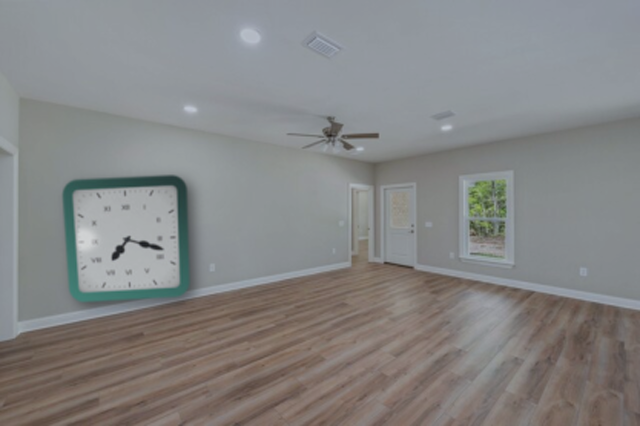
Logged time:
h=7 m=18
